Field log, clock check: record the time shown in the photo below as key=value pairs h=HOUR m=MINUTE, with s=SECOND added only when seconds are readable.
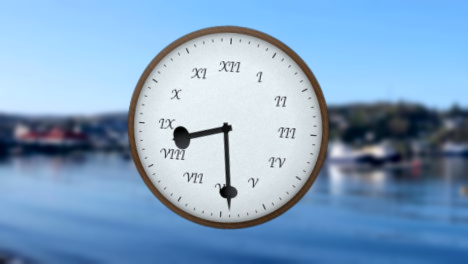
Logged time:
h=8 m=29
